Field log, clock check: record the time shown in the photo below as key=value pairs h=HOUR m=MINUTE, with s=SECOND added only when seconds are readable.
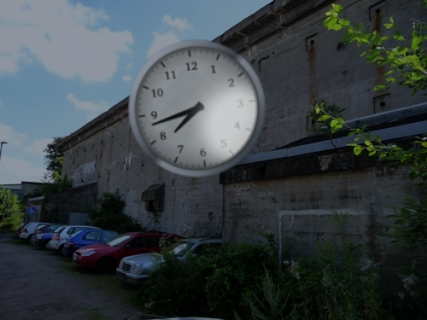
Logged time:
h=7 m=43
